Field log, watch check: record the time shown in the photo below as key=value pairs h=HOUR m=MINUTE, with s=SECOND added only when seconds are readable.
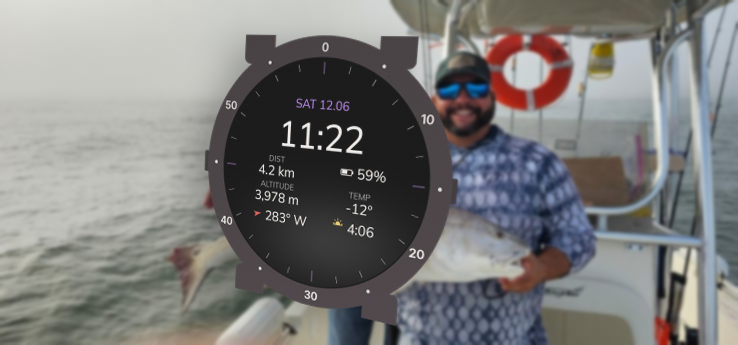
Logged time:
h=11 m=22
